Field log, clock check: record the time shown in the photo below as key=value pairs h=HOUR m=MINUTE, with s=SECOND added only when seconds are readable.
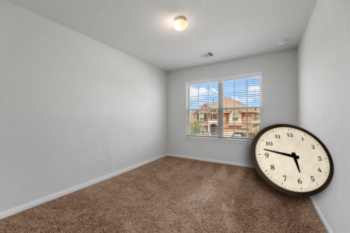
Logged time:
h=5 m=47
